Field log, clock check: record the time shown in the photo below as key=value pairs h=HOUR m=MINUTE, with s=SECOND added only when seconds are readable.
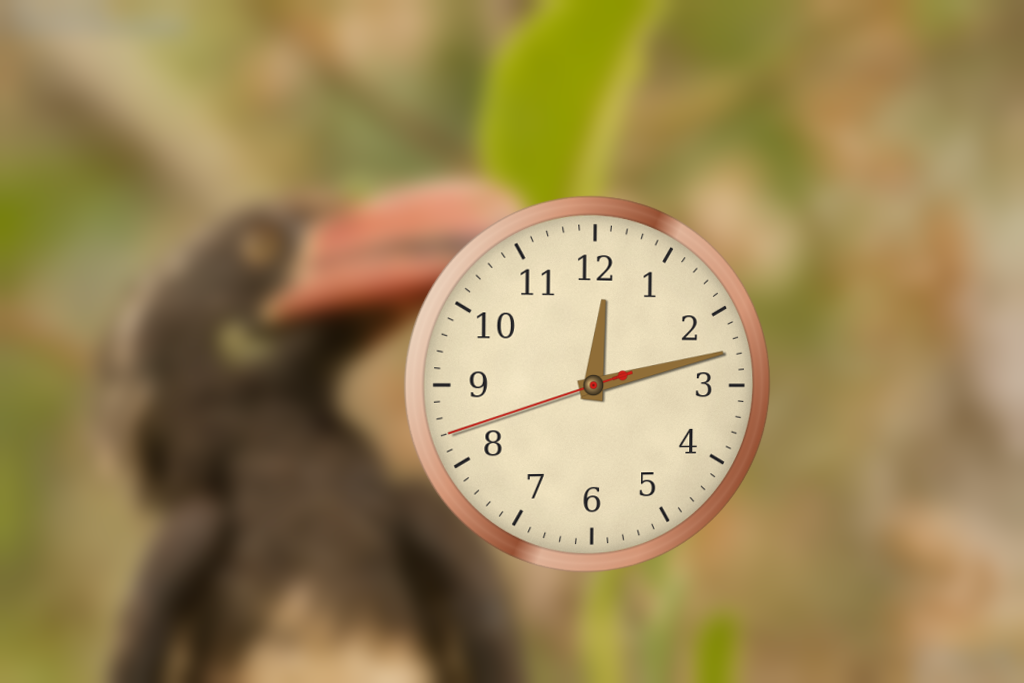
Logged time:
h=12 m=12 s=42
